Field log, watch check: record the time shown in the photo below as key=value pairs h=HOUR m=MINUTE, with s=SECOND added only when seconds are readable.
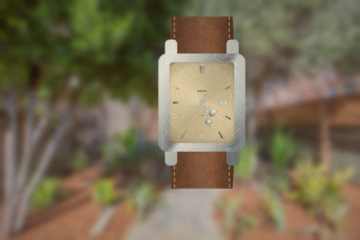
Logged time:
h=4 m=27
